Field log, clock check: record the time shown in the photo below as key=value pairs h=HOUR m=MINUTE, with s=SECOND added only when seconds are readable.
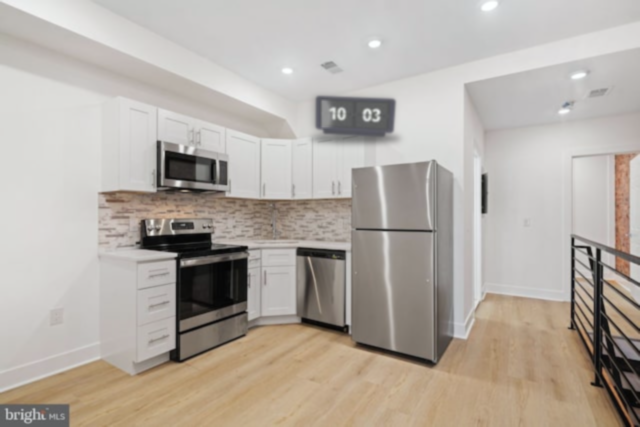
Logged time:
h=10 m=3
